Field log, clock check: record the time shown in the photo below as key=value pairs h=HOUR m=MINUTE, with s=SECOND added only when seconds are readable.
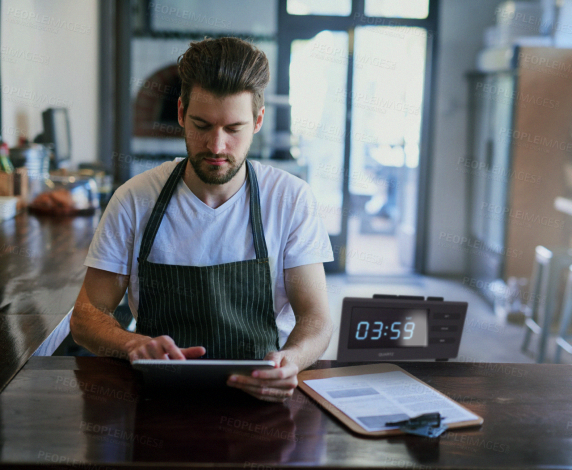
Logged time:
h=3 m=59
